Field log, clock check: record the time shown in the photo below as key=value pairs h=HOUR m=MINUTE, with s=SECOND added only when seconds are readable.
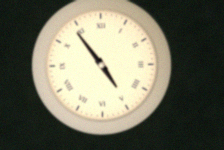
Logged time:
h=4 m=54
